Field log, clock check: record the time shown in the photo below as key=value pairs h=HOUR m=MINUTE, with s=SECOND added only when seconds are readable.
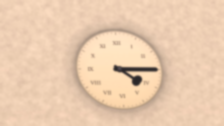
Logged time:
h=4 m=15
